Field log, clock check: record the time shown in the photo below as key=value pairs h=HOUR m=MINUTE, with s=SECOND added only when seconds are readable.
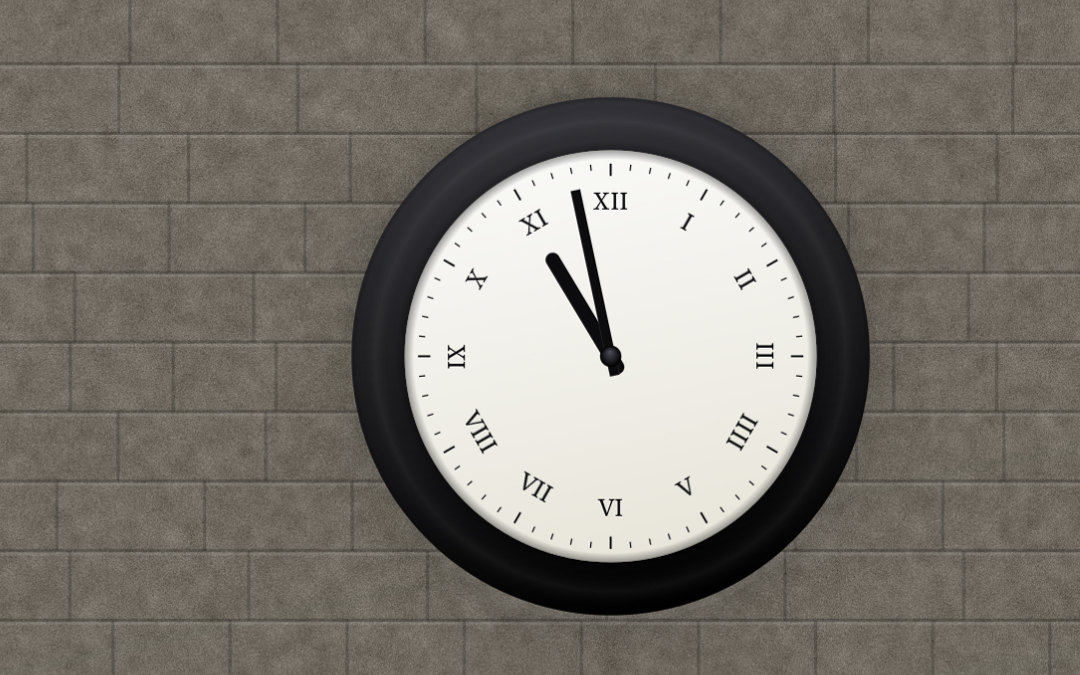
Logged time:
h=10 m=58
